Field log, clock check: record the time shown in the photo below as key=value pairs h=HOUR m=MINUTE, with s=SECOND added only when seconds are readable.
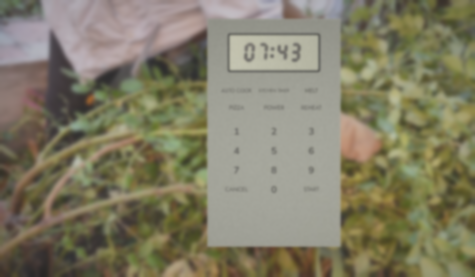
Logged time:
h=7 m=43
